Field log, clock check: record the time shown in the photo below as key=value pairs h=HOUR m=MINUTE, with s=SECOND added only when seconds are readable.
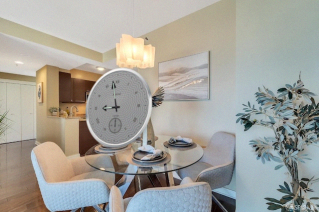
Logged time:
h=8 m=58
